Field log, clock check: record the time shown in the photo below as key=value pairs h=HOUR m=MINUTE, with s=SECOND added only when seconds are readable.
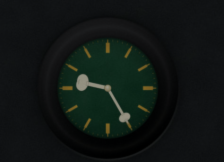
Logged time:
h=9 m=25
